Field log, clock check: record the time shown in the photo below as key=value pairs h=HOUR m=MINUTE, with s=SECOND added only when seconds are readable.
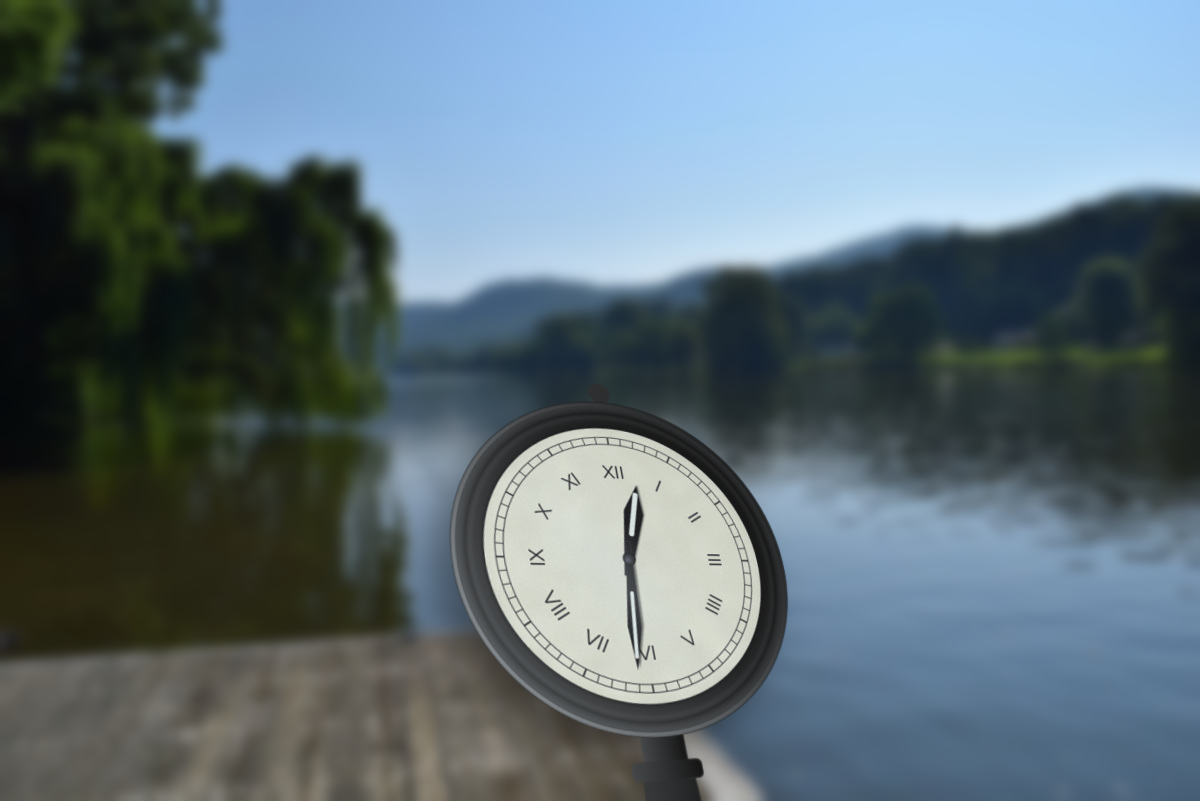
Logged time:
h=12 m=31
